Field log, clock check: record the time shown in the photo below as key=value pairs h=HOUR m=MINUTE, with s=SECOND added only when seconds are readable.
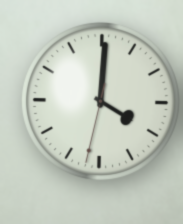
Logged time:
h=4 m=0 s=32
